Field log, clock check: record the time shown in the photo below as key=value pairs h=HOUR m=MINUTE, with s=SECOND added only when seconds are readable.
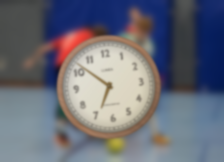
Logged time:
h=6 m=52
